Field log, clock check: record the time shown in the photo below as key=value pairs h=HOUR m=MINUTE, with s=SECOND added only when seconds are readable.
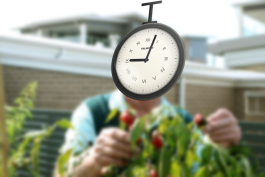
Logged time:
h=9 m=3
